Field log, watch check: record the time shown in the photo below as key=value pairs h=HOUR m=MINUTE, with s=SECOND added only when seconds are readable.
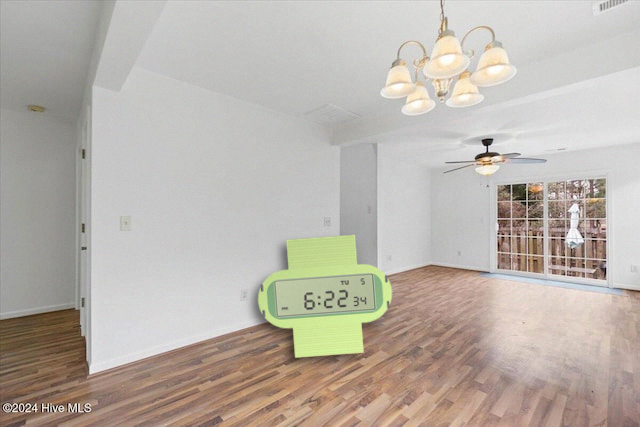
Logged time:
h=6 m=22 s=34
